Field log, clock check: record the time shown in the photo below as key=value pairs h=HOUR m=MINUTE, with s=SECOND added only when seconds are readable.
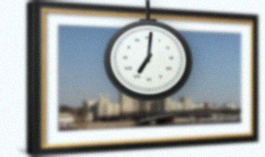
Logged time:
h=7 m=1
